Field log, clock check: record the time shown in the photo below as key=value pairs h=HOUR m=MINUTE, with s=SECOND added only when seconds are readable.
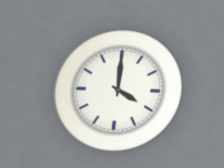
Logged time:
h=4 m=0
